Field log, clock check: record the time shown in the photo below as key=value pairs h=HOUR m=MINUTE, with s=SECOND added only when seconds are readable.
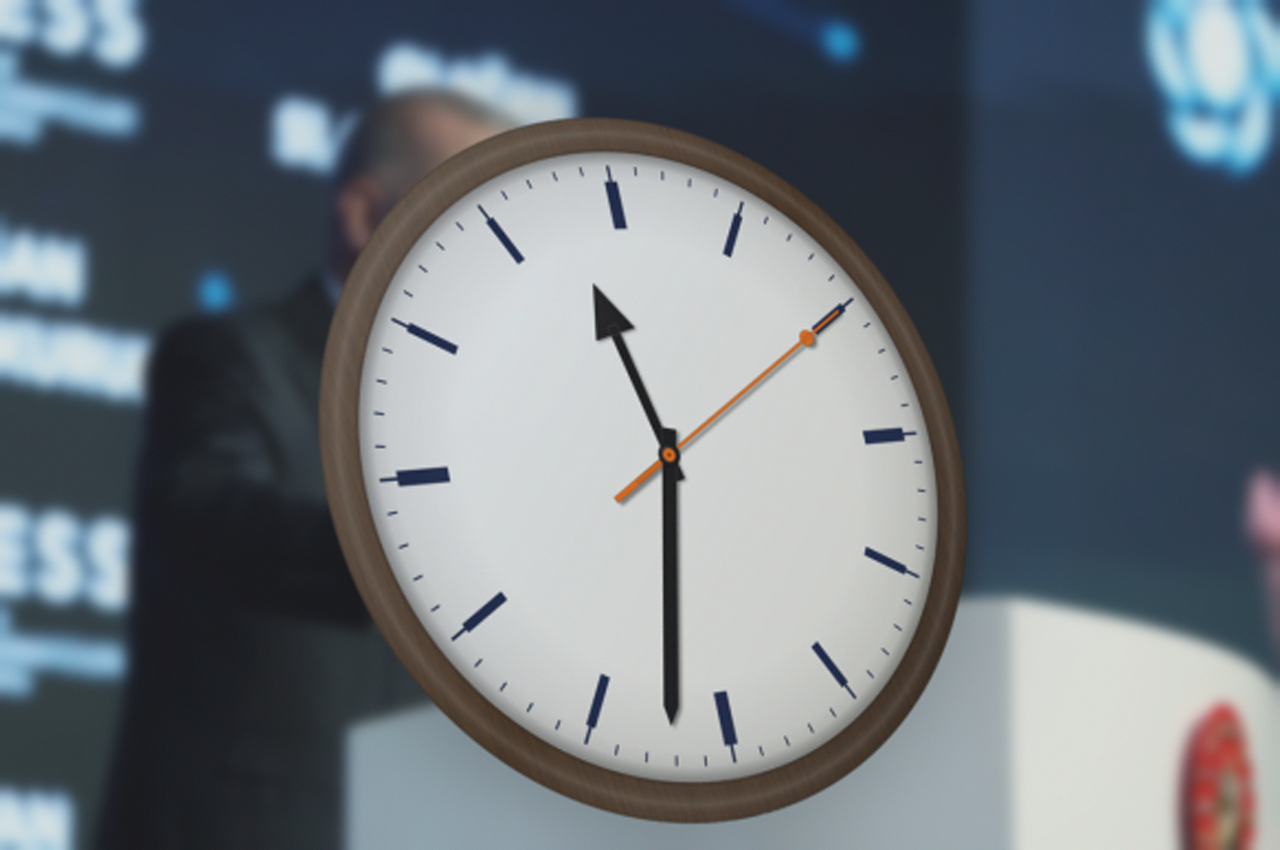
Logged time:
h=11 m=32 s=10
